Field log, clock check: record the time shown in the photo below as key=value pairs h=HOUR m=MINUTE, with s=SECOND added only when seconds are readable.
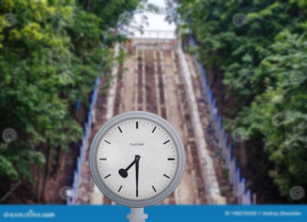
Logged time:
h=7 m=30
